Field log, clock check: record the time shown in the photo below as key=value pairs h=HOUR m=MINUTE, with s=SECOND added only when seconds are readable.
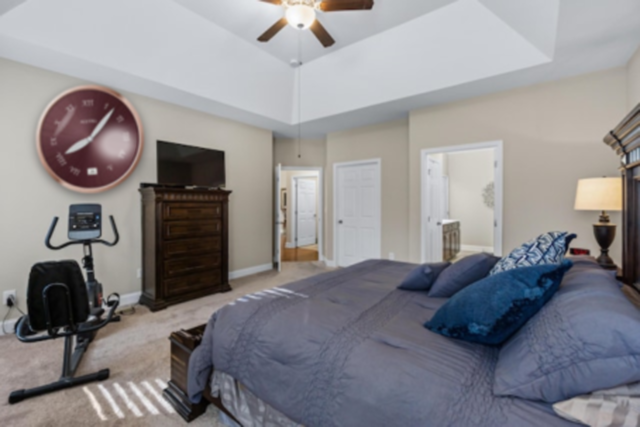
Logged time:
h=8 m=7
